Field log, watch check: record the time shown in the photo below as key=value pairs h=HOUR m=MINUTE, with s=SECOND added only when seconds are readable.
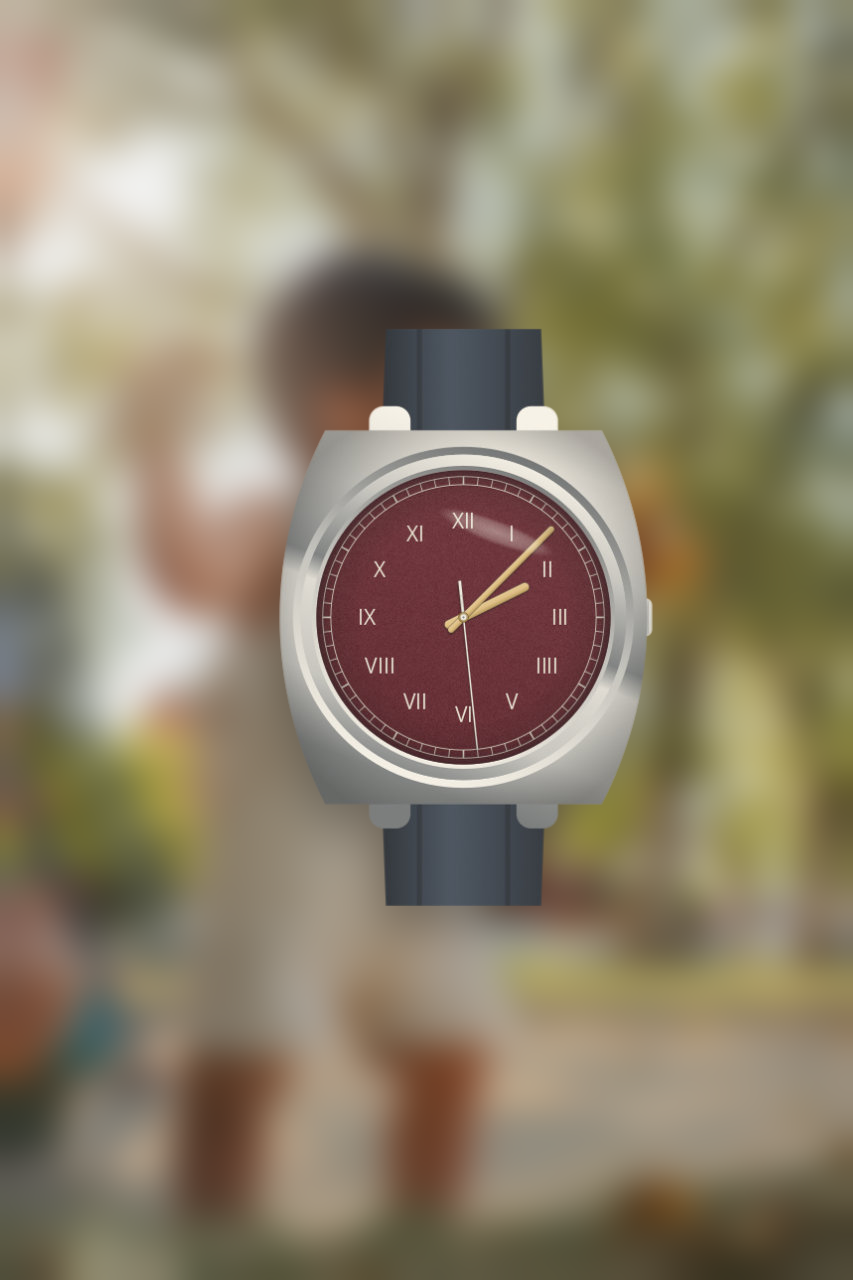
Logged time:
h=2 m=7 s=29
